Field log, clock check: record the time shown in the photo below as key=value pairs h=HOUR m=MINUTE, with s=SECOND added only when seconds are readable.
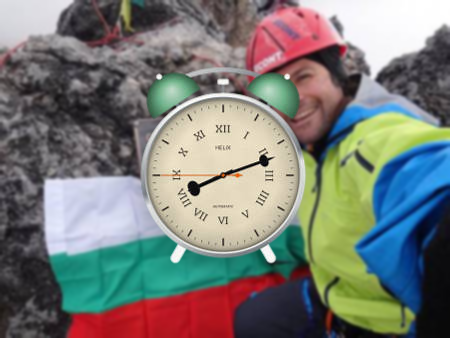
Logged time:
h=8 m=11 s=45
